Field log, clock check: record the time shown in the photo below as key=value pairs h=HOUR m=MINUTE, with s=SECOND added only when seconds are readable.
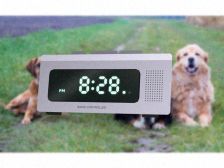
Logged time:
h=8 m=28
